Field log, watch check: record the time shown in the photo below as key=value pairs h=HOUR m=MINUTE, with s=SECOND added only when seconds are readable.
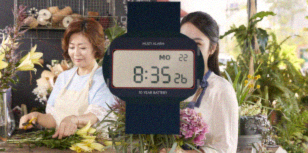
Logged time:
h=8 m=35 s=26
